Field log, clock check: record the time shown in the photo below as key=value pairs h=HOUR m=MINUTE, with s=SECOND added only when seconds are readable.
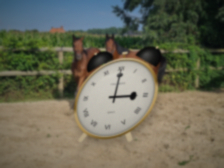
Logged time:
h=3 m=0
